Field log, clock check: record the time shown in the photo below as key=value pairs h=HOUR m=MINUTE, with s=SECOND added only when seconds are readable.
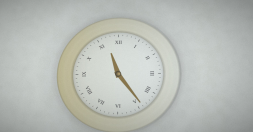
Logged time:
h=11 m=24
